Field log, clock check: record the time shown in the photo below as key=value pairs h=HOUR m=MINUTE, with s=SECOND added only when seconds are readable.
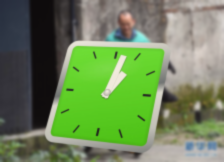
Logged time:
h=1 m=2
